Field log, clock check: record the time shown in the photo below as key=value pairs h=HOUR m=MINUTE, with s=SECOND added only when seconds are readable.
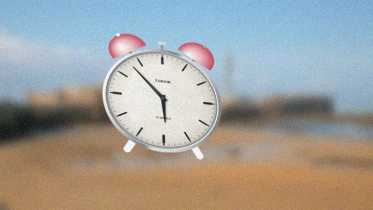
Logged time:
h=5 m=53
